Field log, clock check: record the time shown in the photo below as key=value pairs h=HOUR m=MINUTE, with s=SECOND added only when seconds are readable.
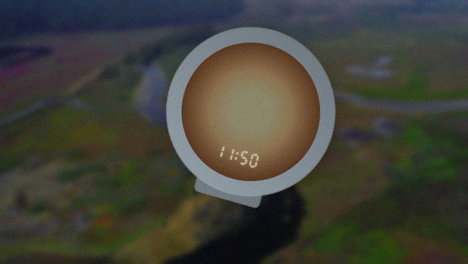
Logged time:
h=11 m=50
